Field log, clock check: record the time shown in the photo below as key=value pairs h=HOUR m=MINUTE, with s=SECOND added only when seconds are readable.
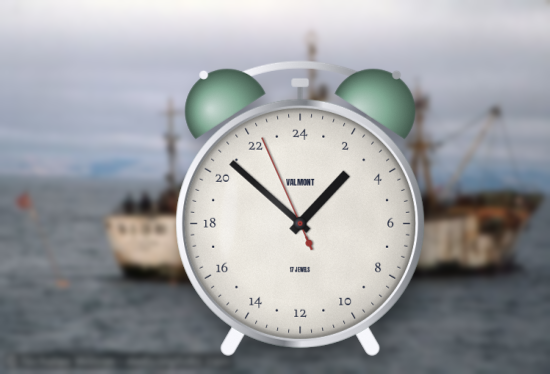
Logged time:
h=2 m=51 s=56
